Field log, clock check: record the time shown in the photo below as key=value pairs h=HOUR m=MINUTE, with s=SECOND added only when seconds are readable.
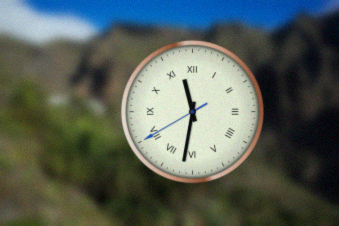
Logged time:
h=11 m=31 s=40
